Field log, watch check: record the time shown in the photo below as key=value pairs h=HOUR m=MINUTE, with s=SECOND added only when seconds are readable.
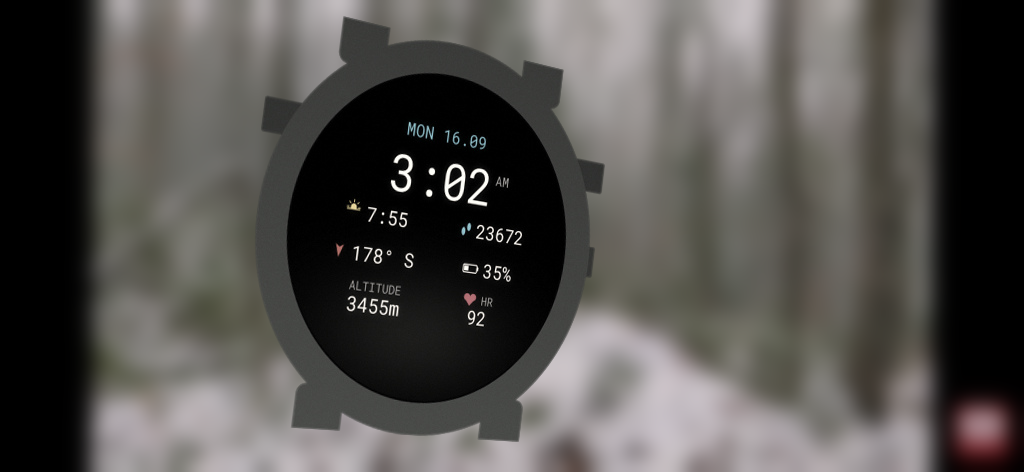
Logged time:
h=3 m=2
